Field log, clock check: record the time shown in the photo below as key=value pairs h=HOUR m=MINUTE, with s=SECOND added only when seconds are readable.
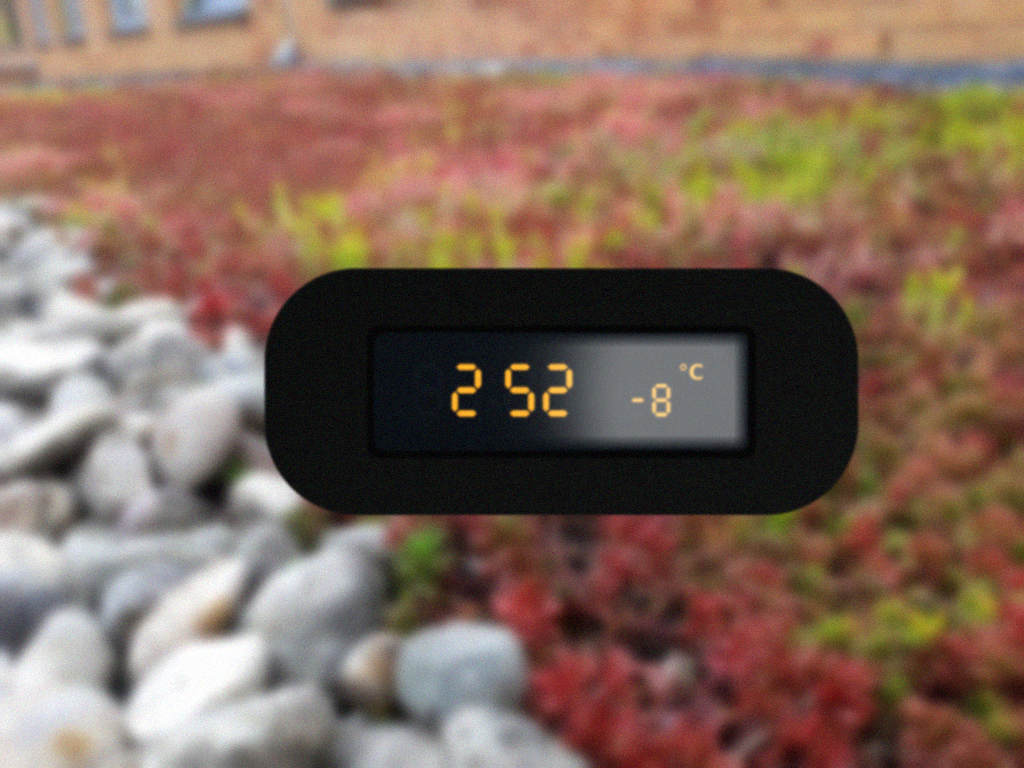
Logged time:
h=2 m=52
